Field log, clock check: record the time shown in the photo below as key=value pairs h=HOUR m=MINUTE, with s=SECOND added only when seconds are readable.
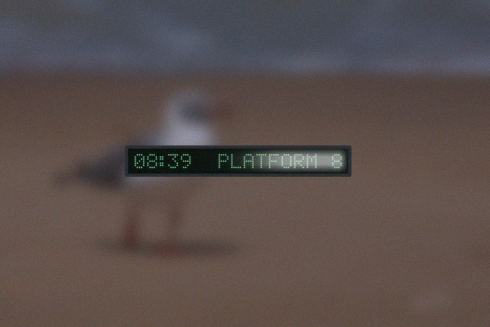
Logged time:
h=8 m=39
